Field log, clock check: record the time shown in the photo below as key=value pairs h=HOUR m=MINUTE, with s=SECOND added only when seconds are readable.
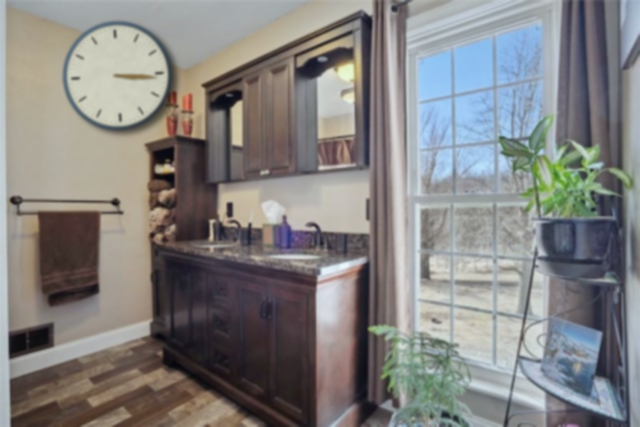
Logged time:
h=3 m=16
